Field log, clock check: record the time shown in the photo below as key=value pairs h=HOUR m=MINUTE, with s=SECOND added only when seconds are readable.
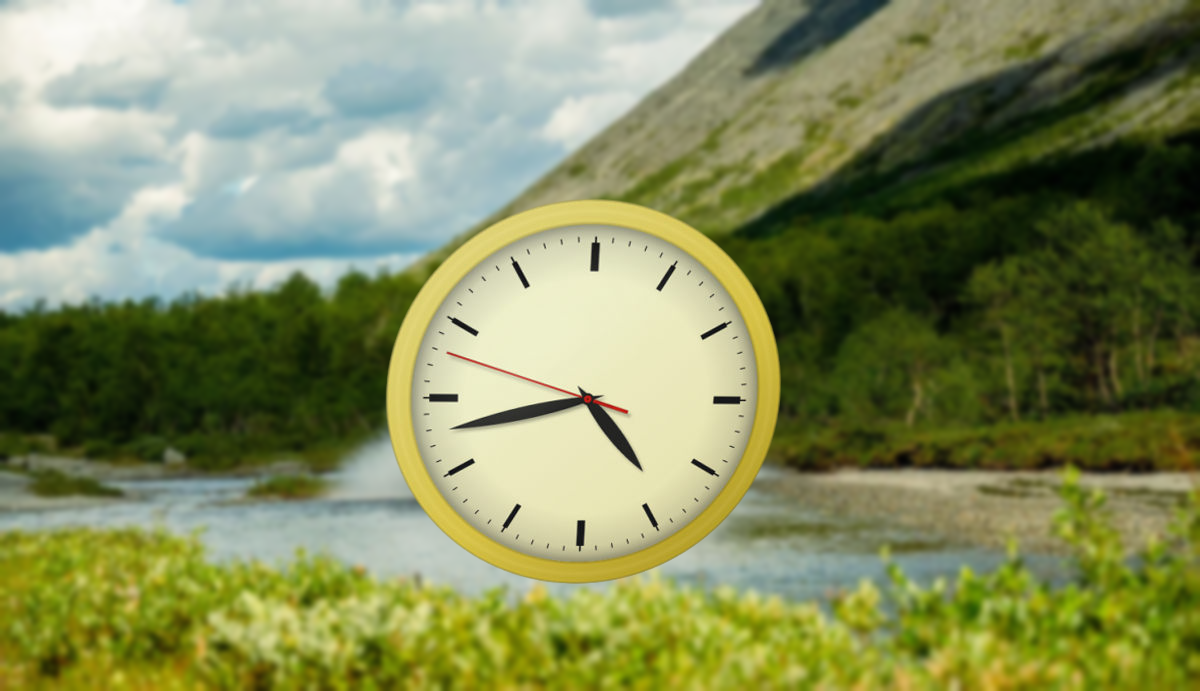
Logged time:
h=4 m=42 s=48
